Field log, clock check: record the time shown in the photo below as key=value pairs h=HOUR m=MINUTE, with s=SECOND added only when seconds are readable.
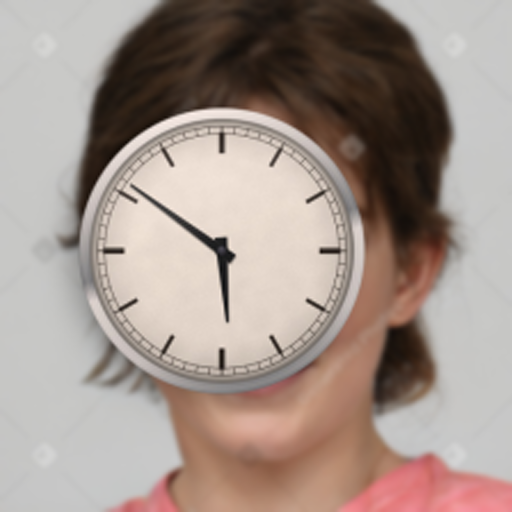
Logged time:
h=5 m=51
